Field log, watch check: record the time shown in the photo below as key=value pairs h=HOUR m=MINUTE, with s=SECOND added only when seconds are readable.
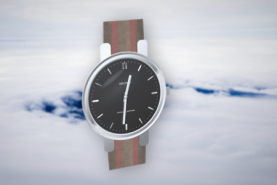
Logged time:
h=12 m=31
